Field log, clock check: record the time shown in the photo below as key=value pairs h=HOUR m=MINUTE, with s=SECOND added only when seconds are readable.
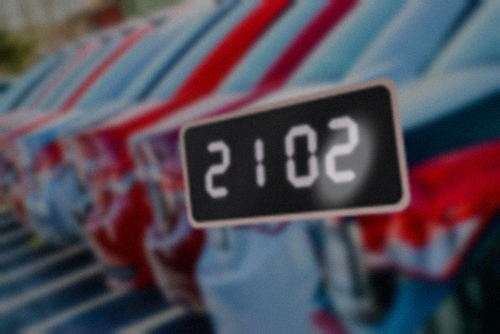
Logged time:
h=21 m=2
